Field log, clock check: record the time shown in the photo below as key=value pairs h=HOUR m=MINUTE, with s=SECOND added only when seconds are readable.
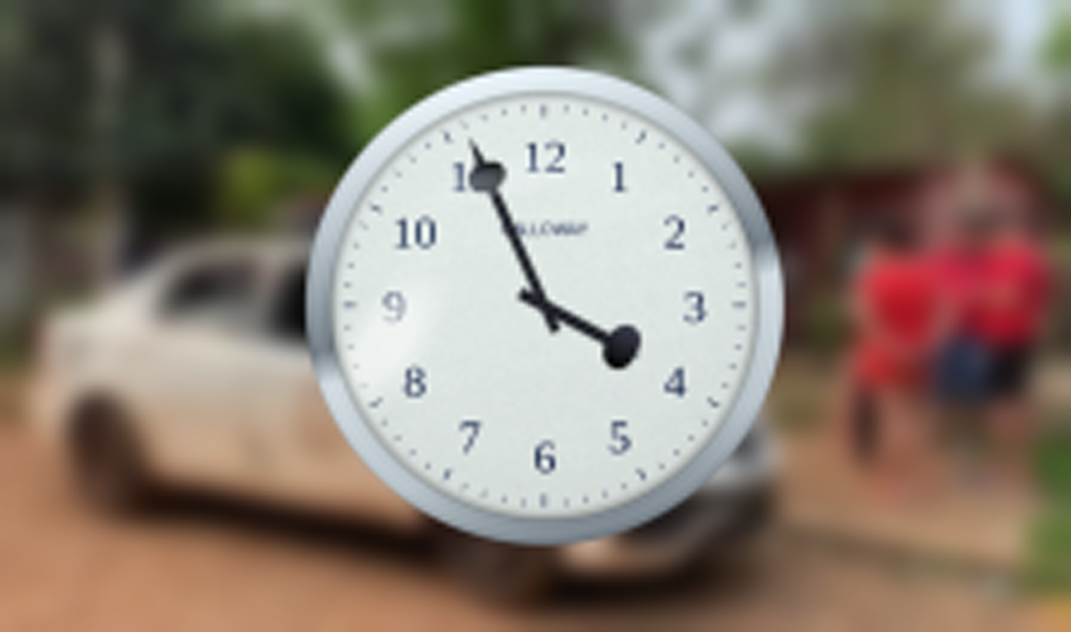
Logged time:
h=3 m=56
